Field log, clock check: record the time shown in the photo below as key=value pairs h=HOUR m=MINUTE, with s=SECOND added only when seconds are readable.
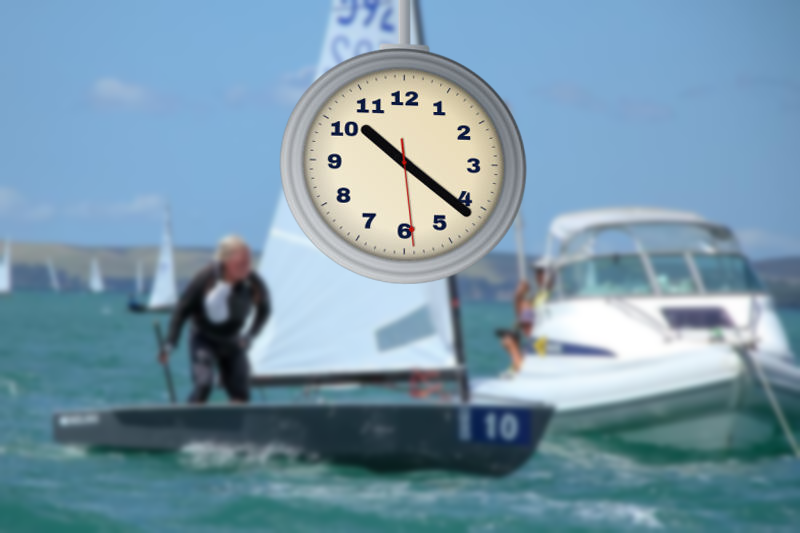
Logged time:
h=10 m=21 s=29
